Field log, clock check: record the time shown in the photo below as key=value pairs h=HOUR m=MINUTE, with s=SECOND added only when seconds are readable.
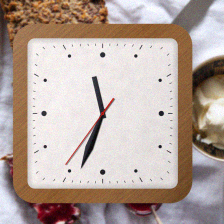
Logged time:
h=11 m=33 s=36
